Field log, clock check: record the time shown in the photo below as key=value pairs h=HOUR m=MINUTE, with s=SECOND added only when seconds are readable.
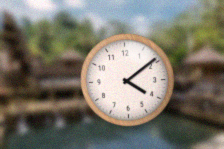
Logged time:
h=4 m=9
